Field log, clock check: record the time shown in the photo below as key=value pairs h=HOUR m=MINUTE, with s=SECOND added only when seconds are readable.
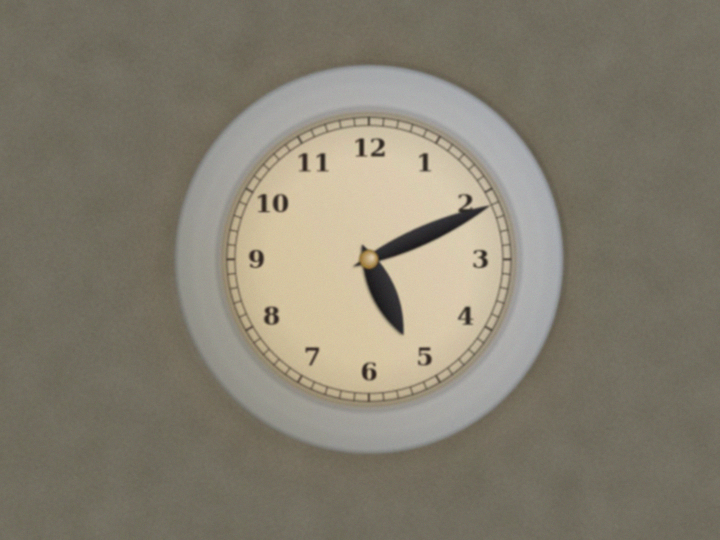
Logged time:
h=5 m=11
